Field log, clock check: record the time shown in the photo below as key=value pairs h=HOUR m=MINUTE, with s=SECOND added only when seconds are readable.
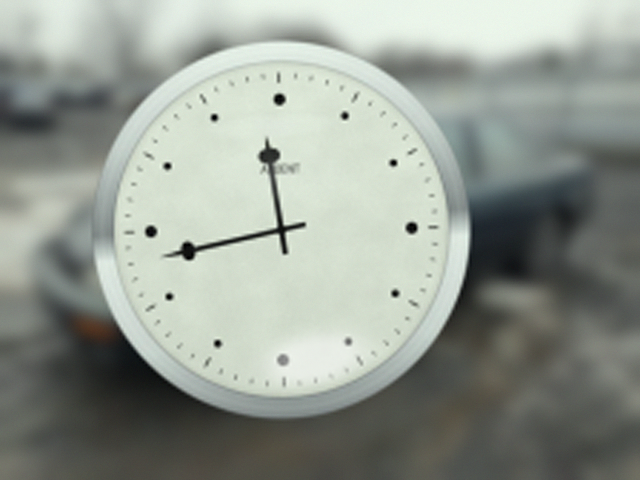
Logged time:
h=11 m=43
